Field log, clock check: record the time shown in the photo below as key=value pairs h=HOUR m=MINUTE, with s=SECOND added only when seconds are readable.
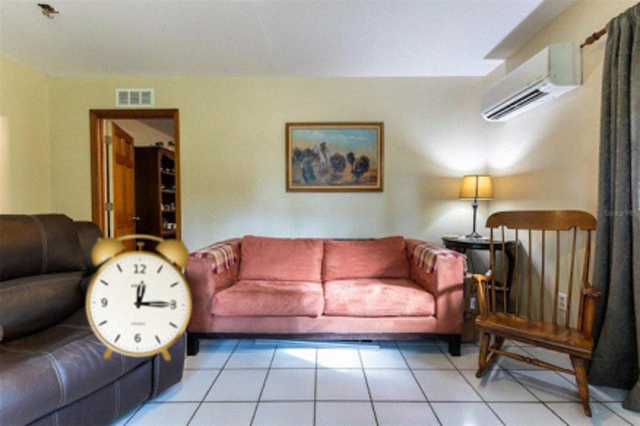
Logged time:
h=12 m=15
